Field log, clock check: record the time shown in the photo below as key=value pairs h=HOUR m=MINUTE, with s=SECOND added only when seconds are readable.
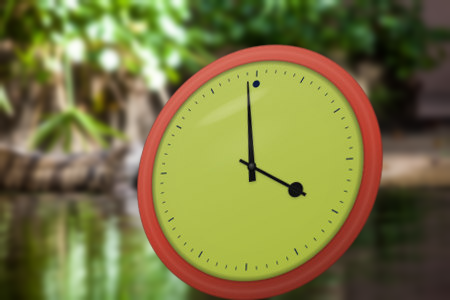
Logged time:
h=3 m=59
